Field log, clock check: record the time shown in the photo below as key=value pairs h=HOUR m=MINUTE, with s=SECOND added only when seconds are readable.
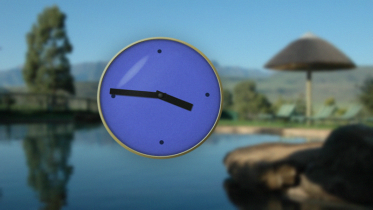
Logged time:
h=3 m=46
